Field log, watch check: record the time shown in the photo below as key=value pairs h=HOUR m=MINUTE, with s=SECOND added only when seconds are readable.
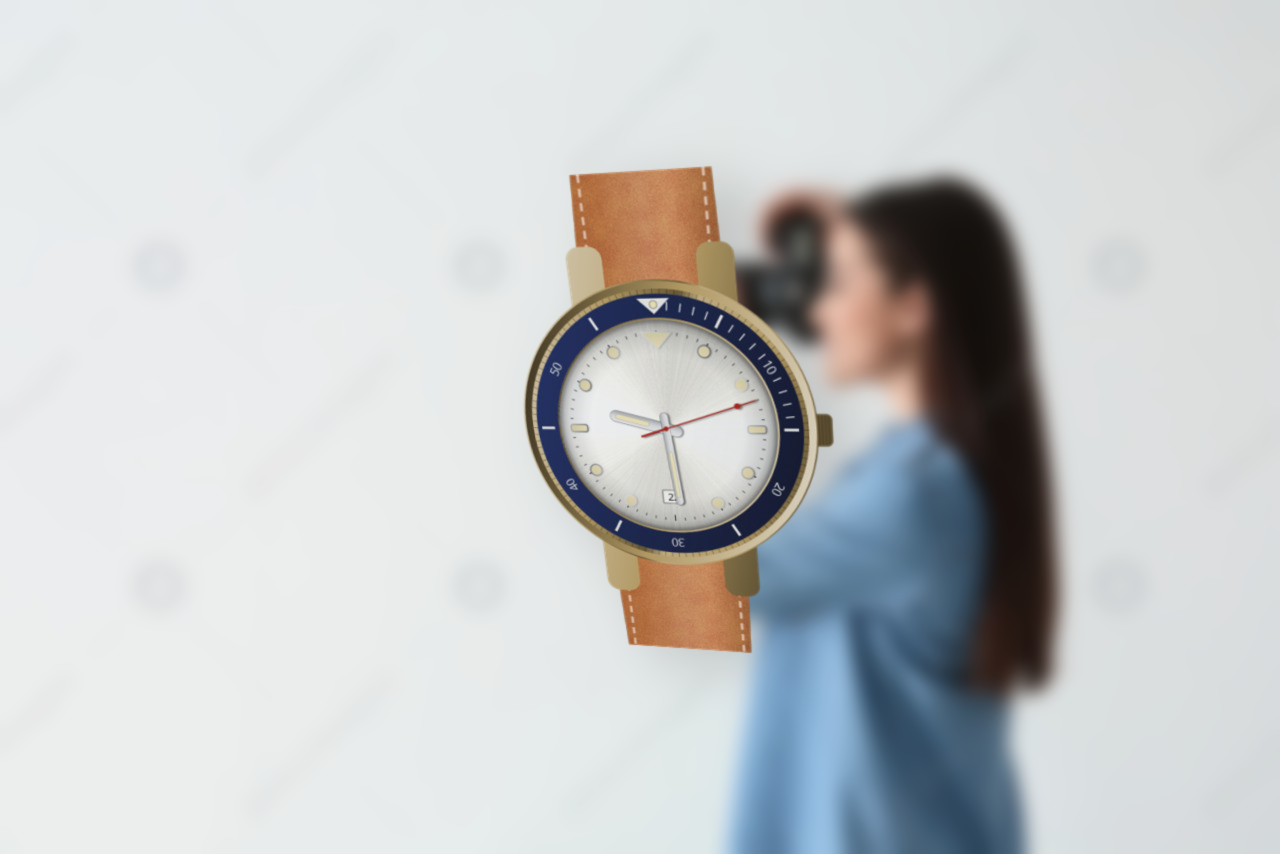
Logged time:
h=9 m=29 s=12
